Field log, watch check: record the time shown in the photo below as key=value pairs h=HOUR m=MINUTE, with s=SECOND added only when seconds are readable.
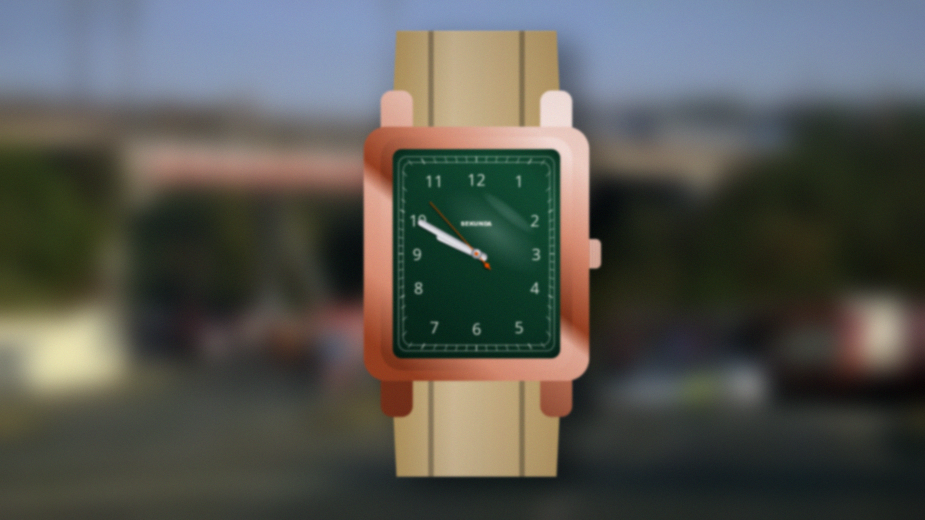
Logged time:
h=9 m=49 s=53
